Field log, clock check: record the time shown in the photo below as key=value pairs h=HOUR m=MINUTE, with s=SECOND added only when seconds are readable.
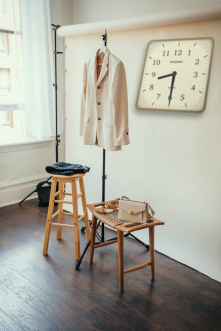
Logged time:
h=8 m=30
